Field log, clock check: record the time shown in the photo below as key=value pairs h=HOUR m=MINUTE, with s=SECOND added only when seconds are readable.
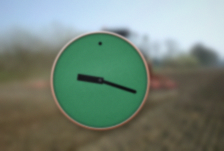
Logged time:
h=9 m=18
